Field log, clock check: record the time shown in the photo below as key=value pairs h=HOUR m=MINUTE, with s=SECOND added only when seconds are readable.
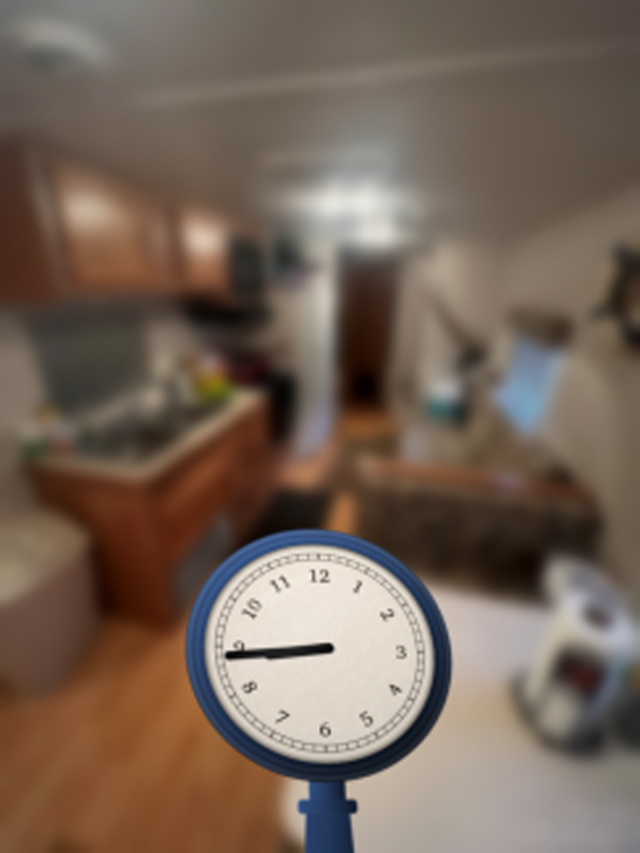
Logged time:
h=8 m=44
